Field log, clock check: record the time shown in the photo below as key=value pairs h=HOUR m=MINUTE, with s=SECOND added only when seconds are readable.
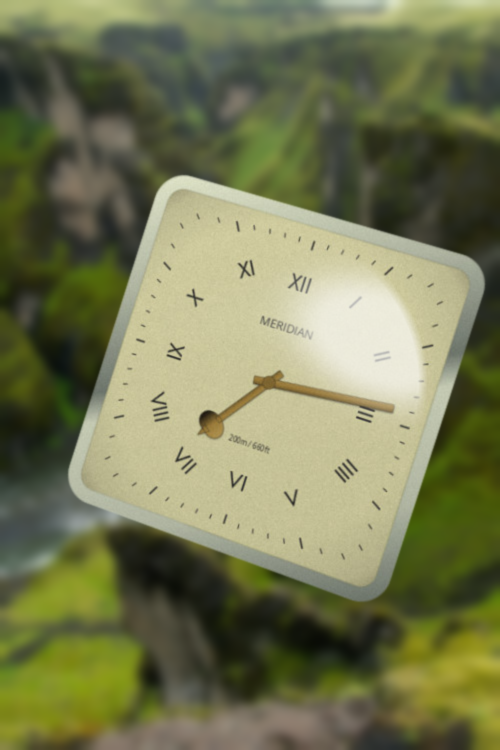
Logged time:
h=7 m=14
